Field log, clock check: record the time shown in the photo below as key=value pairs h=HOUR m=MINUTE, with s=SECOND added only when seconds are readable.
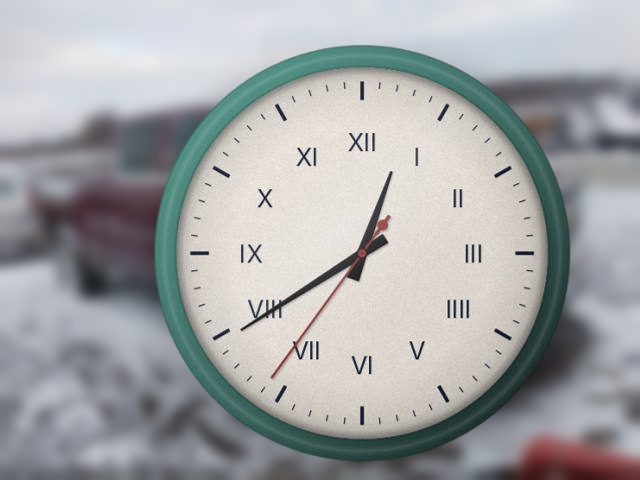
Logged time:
h=12 m=39 s=36
